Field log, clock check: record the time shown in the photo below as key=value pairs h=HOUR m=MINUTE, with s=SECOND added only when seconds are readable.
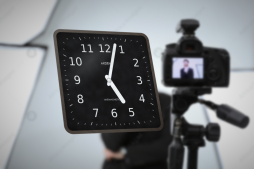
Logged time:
h=5 m=3
